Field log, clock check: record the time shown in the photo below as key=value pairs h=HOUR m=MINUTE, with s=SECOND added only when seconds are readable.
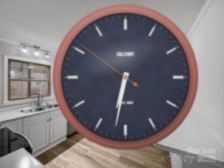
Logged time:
h=6 m=31 s=51
